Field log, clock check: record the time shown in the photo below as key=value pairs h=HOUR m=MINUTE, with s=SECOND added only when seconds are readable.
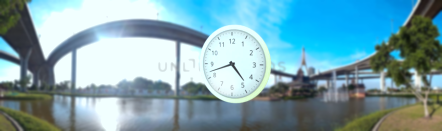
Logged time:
h=4 m=42
